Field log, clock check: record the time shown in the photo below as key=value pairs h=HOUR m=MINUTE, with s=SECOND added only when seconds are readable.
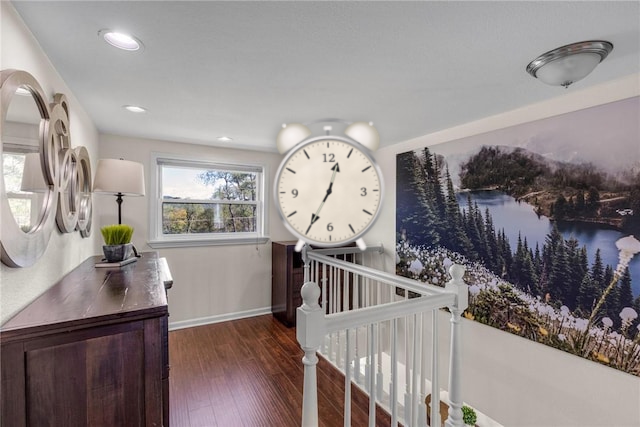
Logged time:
h=12 m=35
